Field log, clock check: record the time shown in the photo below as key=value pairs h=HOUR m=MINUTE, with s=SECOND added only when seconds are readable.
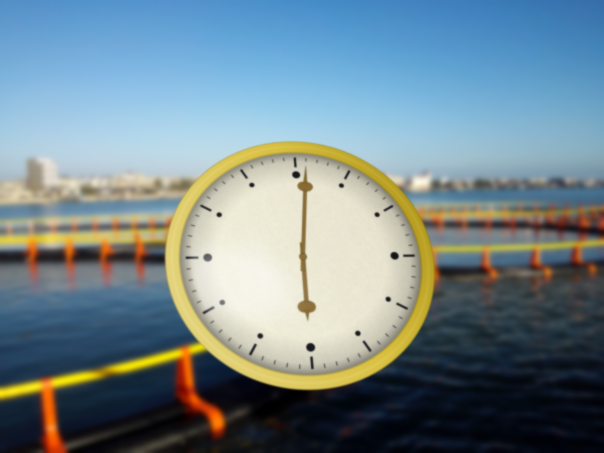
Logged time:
h=6 m=1
